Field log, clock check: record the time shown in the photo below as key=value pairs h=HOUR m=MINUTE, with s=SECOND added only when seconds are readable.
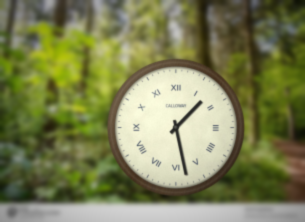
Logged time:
h=1 m=28
